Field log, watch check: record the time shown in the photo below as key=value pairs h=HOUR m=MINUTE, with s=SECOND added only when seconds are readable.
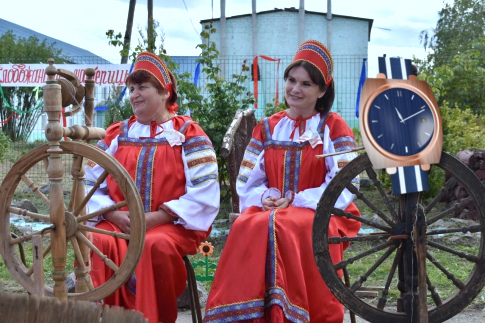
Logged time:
h=11 m=11
